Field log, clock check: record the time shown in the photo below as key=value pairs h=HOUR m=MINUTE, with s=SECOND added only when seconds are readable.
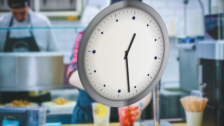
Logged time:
h=12 m=27
